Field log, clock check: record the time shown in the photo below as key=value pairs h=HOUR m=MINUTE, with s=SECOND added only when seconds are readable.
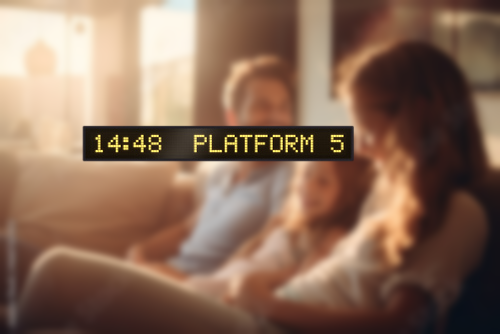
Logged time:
h=14 m=48
